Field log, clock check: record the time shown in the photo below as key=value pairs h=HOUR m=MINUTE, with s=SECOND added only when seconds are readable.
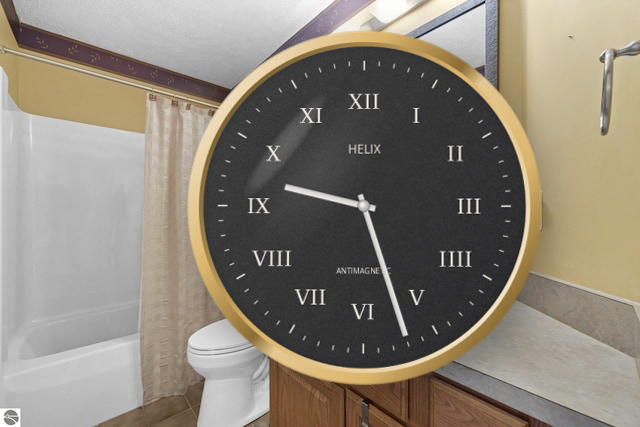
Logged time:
h=9 m=27
